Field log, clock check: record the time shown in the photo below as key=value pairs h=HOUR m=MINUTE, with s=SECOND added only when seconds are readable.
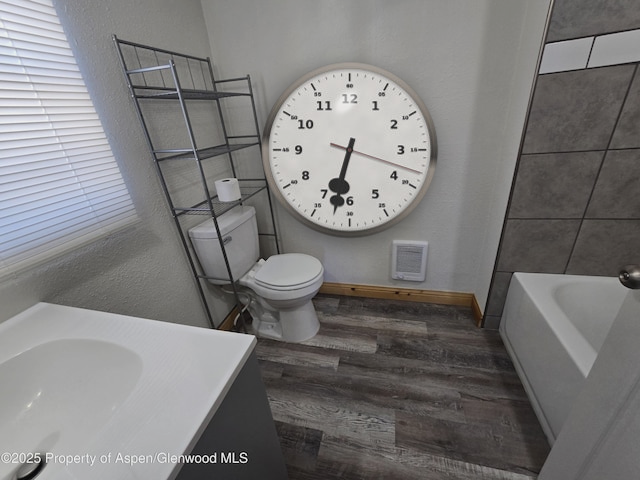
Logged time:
h=6 m=32 s=18
